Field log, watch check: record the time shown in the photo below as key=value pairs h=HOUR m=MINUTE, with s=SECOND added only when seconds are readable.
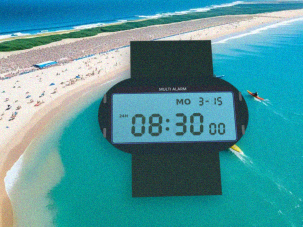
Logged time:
h=8 m=30 s=0
